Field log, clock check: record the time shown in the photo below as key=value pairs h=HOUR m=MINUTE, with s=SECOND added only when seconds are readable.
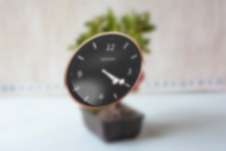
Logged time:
h=4 m=20
